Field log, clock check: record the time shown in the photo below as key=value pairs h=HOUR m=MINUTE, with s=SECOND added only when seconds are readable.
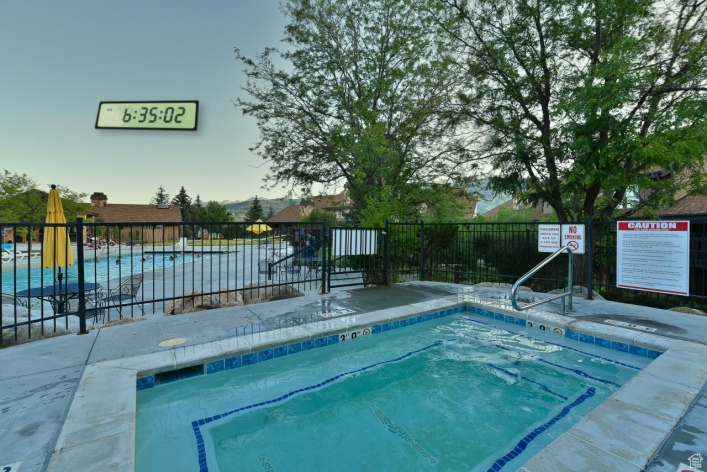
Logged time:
h=6 m=35 s=2
